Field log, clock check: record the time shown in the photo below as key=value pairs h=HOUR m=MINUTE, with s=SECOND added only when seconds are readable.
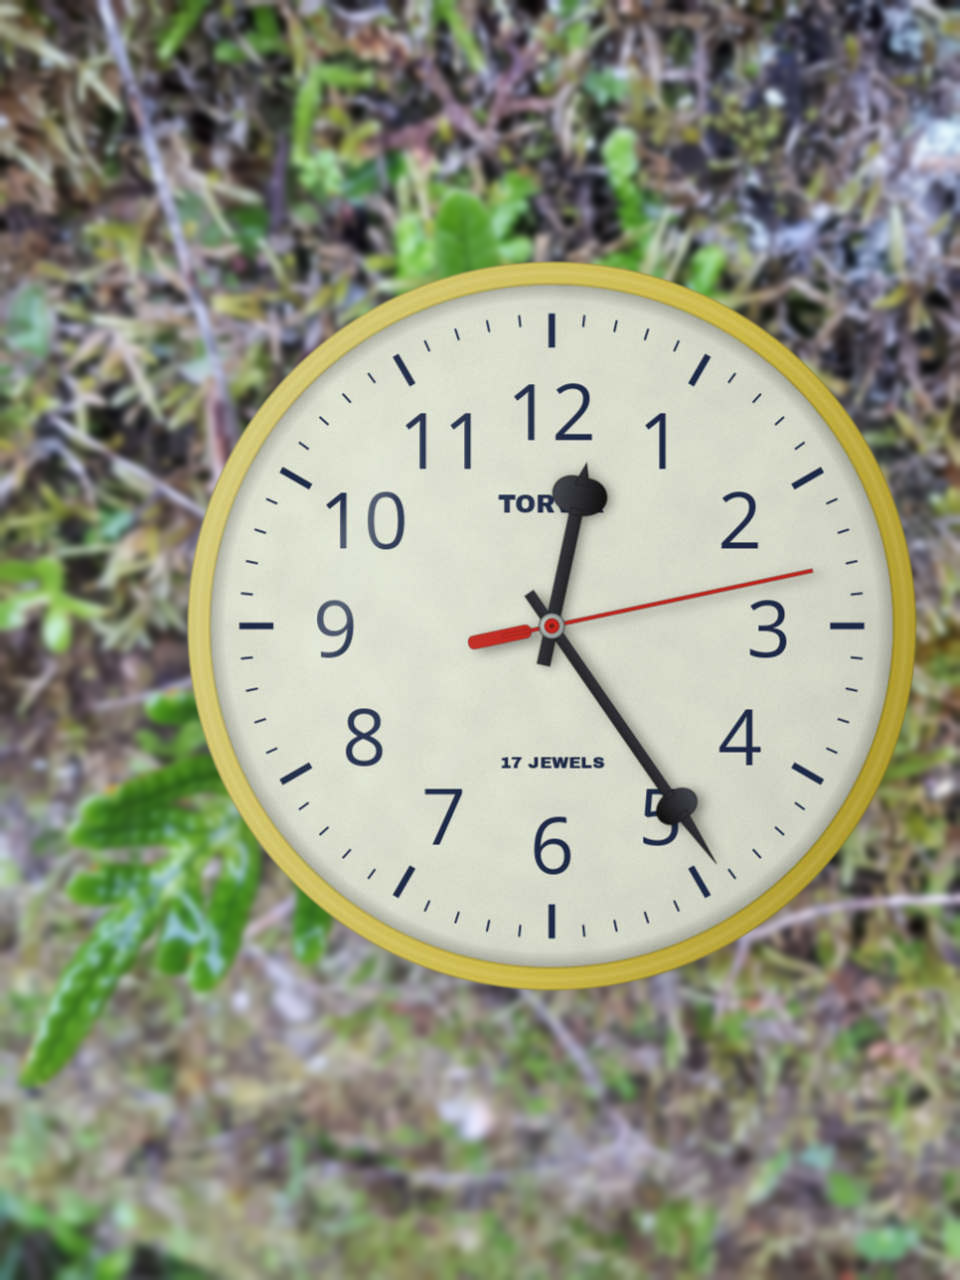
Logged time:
h=12 m=24 s=13
